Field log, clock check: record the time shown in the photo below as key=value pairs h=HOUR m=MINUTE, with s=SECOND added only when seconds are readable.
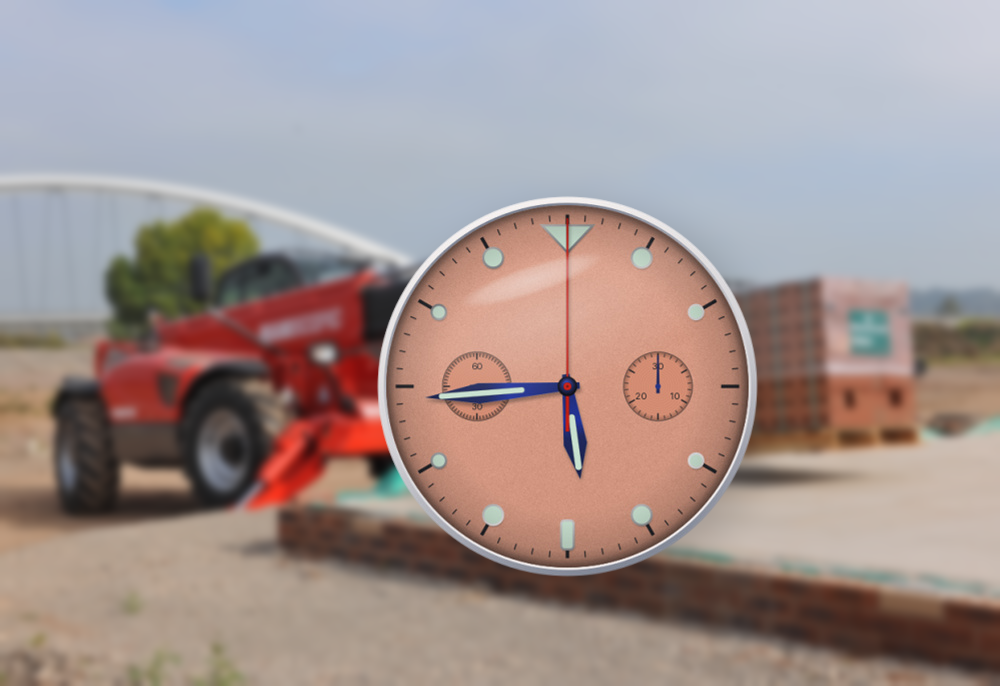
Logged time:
h=5 m=44 s=15
